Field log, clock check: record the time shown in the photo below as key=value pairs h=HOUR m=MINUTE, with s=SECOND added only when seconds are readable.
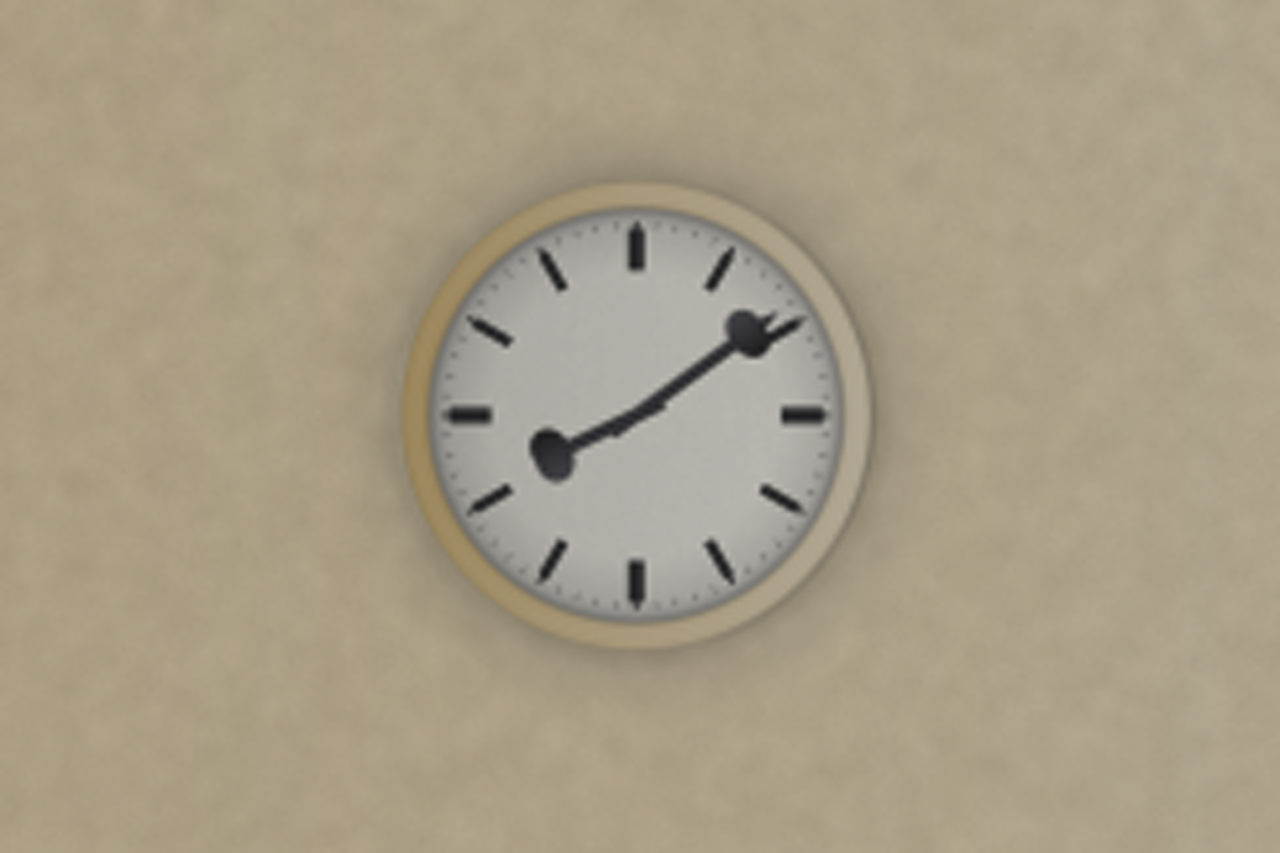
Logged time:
h=8 m=9
